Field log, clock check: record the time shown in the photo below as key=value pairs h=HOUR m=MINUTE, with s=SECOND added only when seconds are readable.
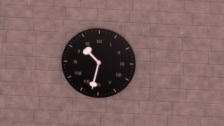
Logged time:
h=10 m=32
